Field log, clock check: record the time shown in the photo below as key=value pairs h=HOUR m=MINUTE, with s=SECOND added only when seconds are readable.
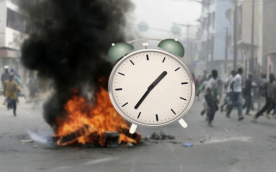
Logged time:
h=1 m=37
